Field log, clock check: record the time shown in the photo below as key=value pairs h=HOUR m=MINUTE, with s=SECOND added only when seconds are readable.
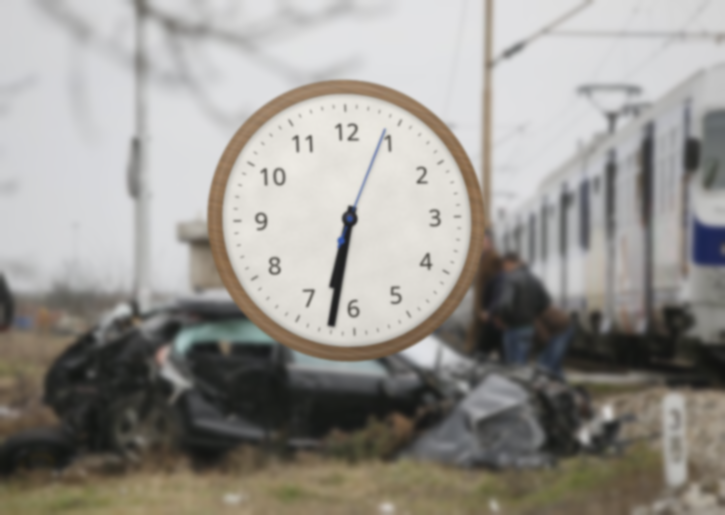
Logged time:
h=6 m=32 s=4
